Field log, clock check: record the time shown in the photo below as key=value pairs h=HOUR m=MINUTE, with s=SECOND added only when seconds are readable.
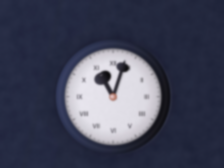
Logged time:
h=11 m=3
